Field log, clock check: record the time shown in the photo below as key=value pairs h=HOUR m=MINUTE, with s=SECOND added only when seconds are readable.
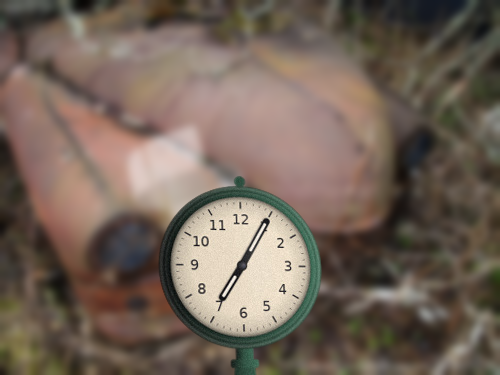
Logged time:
h=7 m=5
